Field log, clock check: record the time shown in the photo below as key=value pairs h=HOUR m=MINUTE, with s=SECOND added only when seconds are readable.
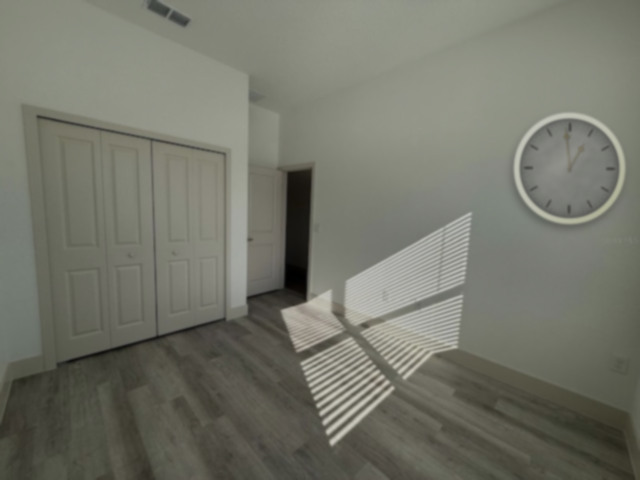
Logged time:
h=12 m=59
